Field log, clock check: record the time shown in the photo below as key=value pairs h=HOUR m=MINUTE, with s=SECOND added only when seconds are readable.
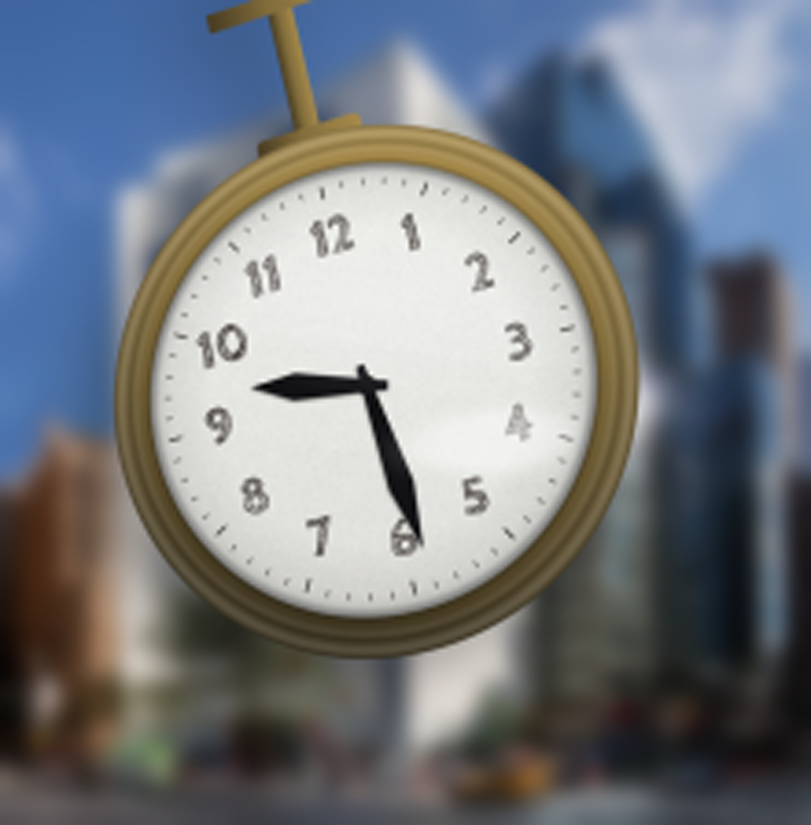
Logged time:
h=9 m=29
